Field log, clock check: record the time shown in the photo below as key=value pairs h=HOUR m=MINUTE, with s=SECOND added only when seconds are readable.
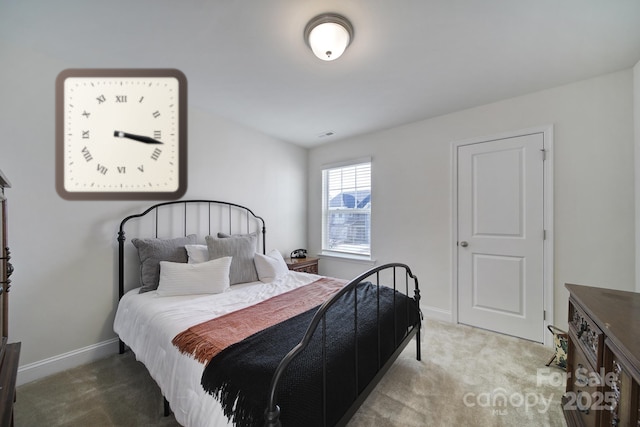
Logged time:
h=3 m=17
